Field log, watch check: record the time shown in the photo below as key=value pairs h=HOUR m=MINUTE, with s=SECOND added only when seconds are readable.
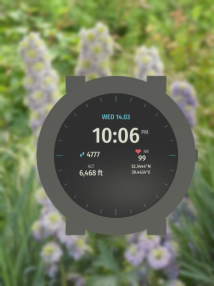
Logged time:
h=10 m=6
